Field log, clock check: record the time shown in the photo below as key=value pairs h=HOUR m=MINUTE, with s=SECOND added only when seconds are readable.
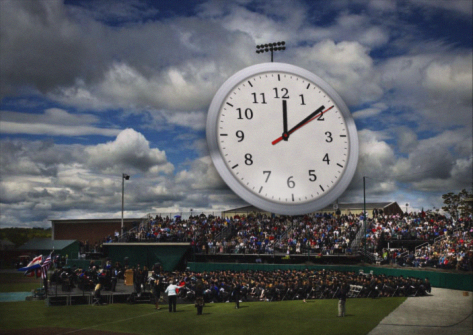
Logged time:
h=12 m=9 s=10
